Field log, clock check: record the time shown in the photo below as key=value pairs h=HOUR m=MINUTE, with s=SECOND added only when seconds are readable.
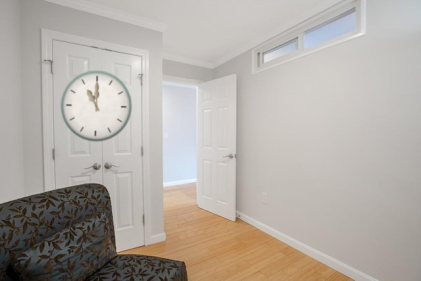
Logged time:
h=11 m=0
